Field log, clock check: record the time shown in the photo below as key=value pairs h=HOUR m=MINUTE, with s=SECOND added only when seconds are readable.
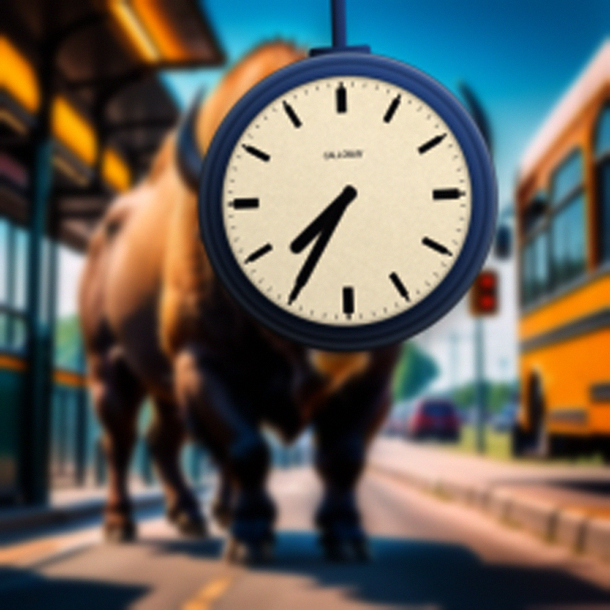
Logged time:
h=7 m=35
